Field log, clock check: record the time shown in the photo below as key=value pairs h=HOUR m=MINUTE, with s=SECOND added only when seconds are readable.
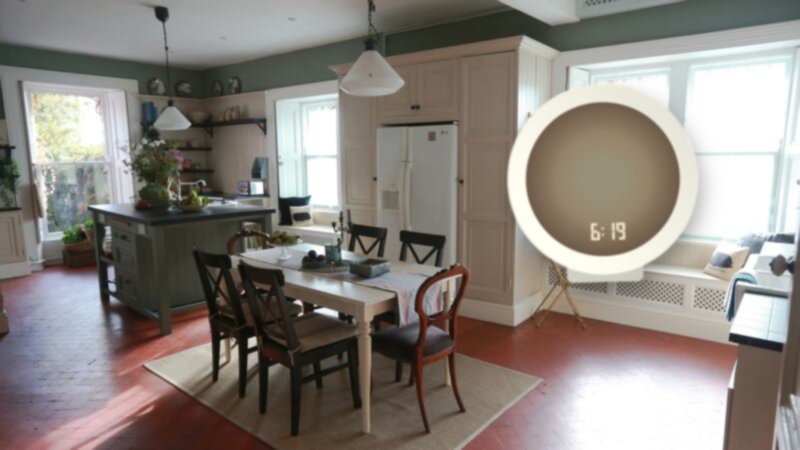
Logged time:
h=6 m=19
